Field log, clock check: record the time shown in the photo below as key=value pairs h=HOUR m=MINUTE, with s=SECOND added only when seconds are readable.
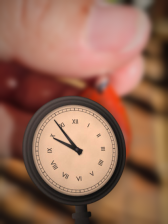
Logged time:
h=9 m=54
